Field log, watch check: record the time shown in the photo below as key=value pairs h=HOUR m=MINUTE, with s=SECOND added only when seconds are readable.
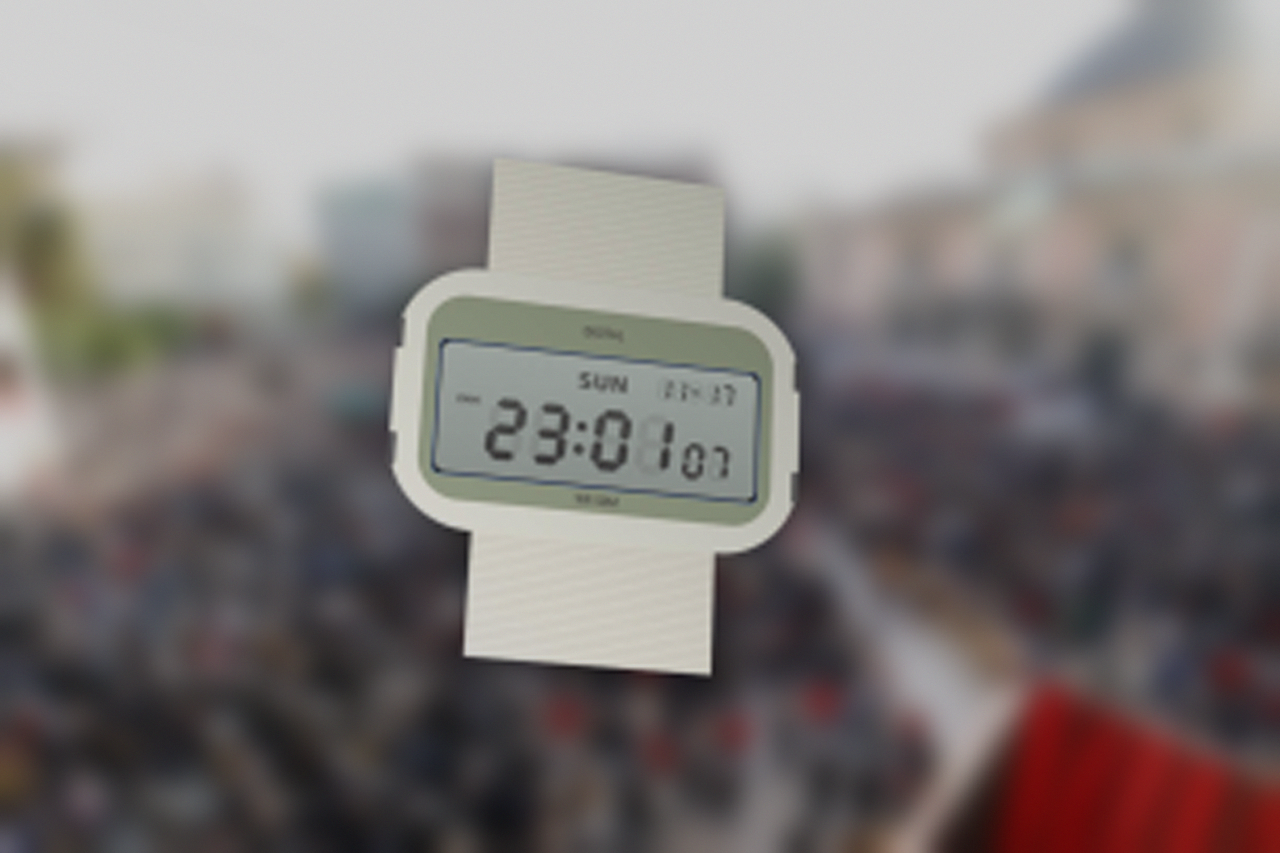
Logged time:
h=23 m=1 s=7
